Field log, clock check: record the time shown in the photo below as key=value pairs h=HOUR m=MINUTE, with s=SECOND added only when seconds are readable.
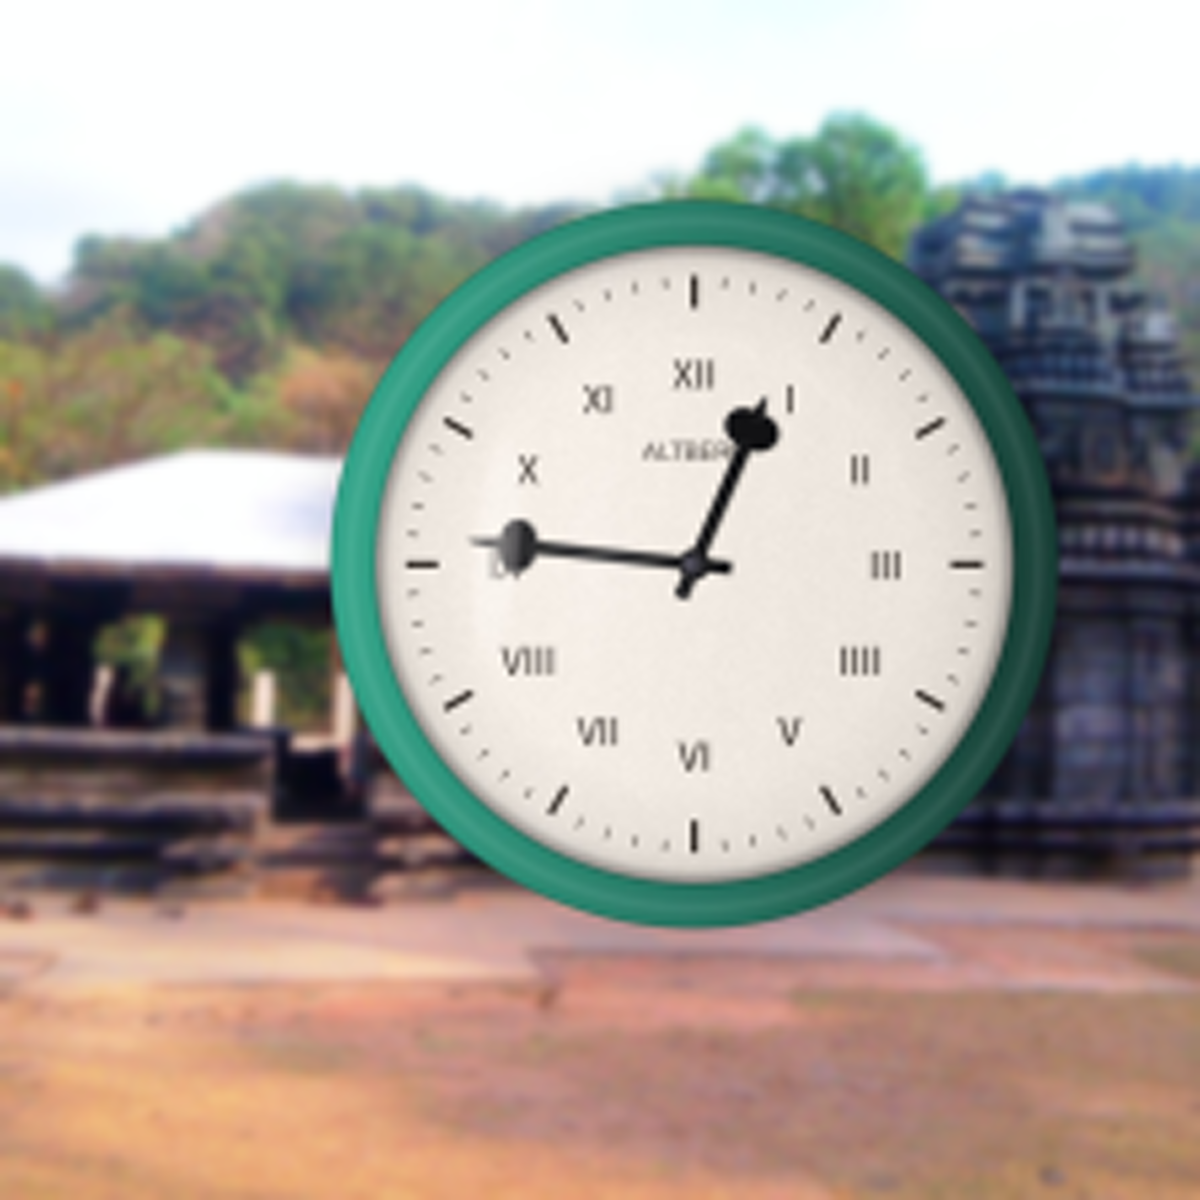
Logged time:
h=12 m=46
